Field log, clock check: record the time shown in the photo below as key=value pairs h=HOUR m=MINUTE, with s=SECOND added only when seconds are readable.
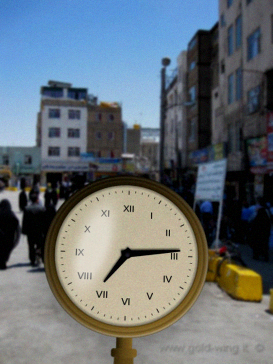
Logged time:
h=7 m=14
